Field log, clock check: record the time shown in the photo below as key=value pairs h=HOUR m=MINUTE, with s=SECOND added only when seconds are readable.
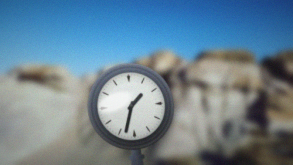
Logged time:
h=1 m=33
